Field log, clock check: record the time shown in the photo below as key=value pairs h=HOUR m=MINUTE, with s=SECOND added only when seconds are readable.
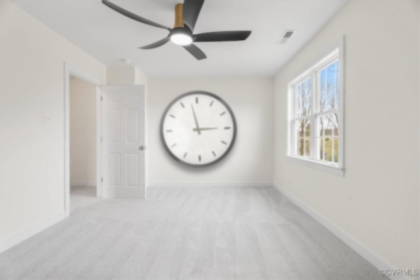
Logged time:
h=2 m=58
